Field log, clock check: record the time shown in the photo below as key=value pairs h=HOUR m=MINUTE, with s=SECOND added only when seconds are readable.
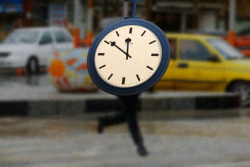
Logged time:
h=11 m=51
